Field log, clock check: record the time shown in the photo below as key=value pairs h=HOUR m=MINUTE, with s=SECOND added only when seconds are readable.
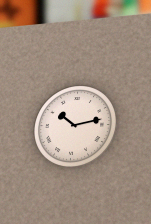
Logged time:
h=10 m=13
